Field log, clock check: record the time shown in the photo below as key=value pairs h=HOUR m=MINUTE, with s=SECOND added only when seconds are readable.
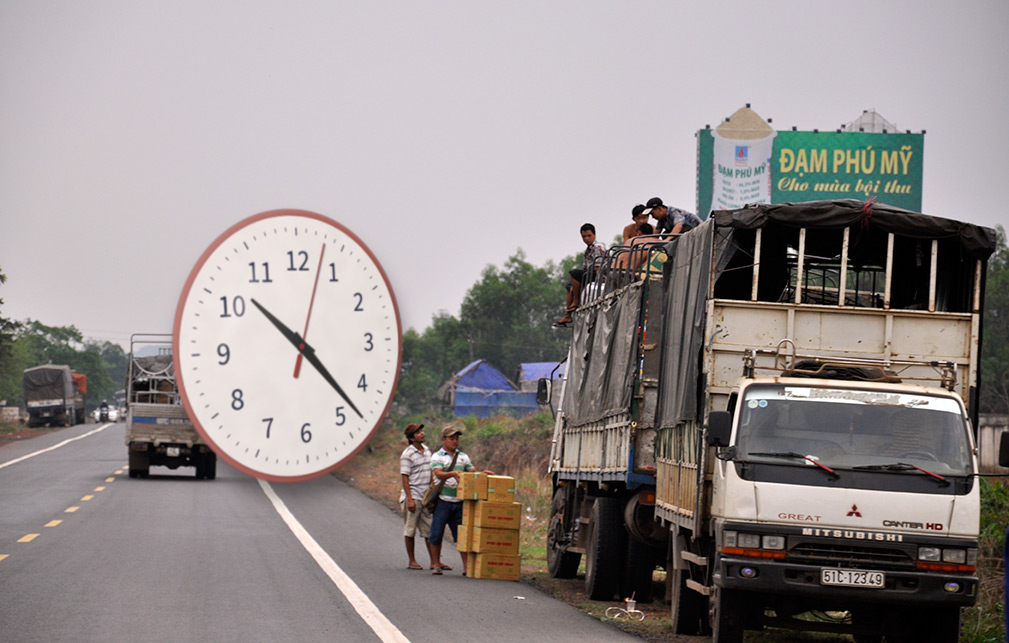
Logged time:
h=10 m=23 s=3
